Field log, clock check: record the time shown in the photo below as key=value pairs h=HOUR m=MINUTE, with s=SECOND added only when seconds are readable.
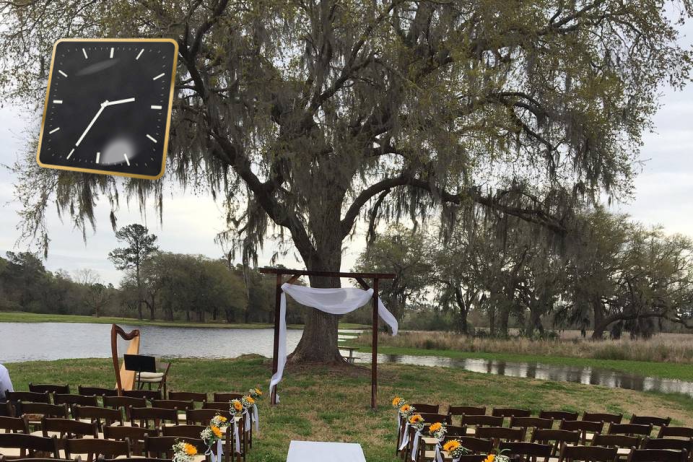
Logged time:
h=2 m=35
